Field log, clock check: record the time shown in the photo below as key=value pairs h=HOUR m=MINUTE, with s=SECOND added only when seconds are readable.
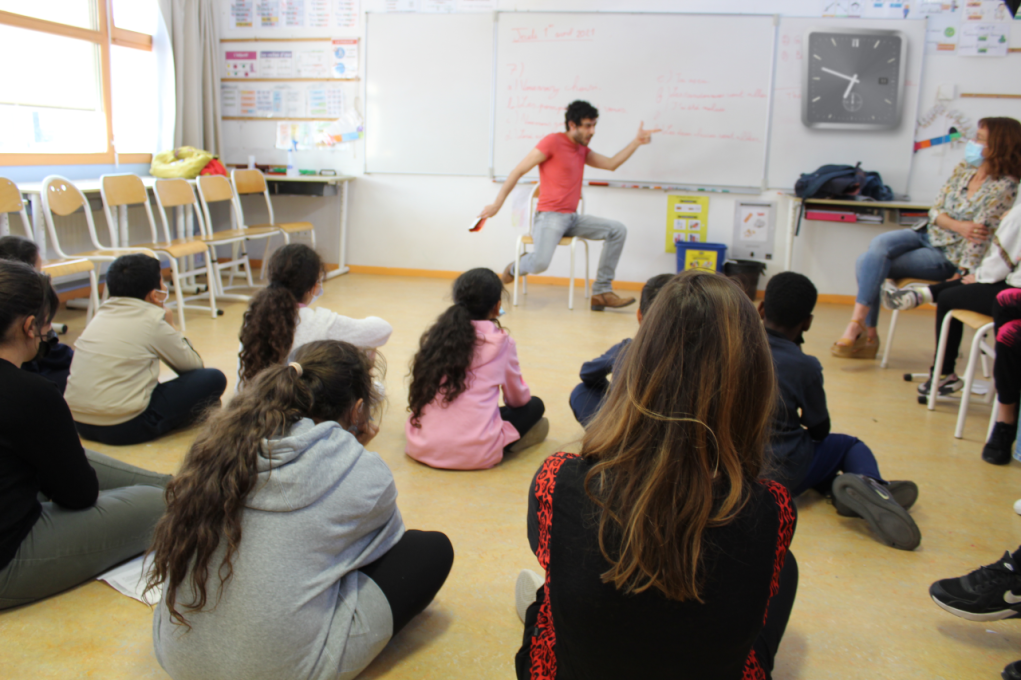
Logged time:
h=6 m=48
